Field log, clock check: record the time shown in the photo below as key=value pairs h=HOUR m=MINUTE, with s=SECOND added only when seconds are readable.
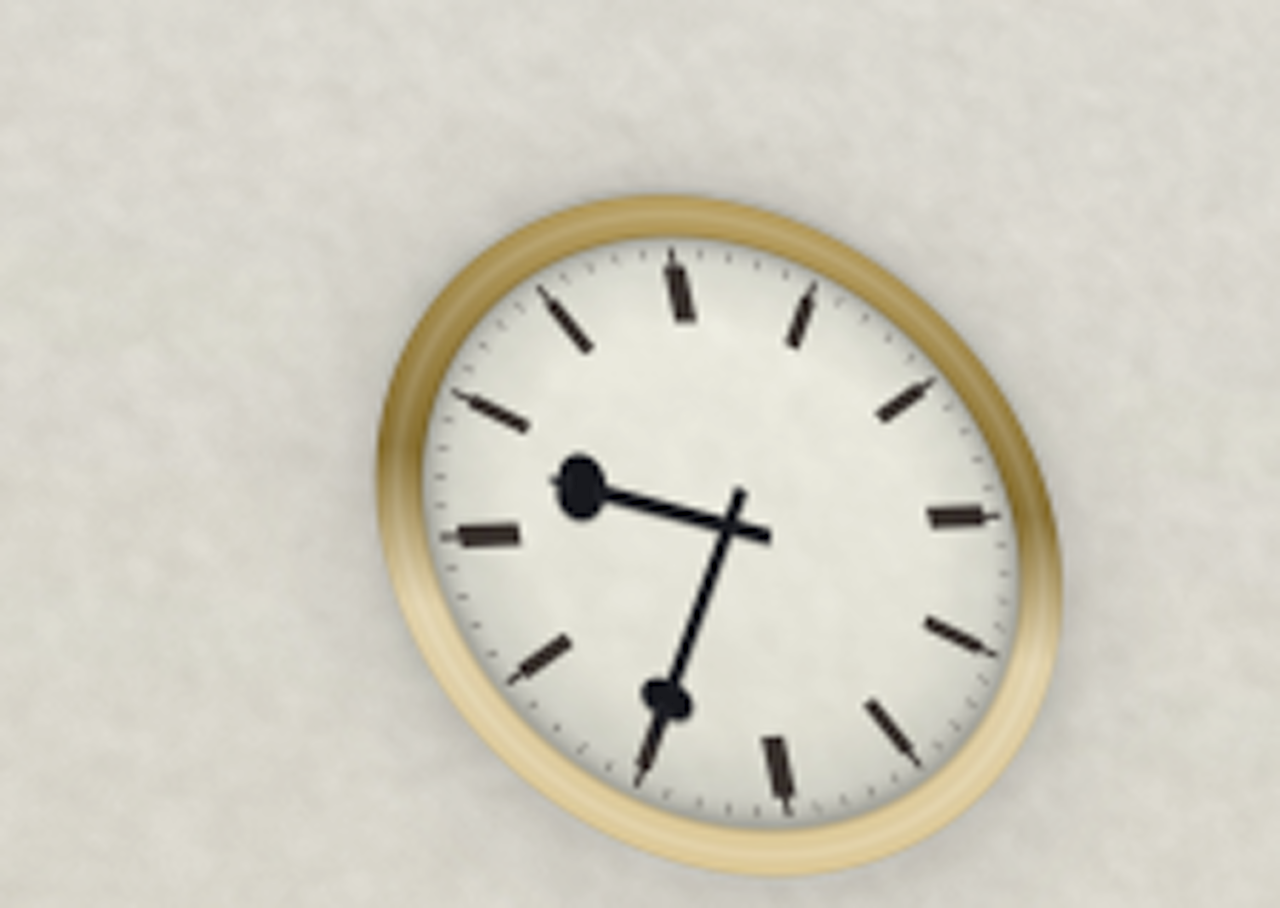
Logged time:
h=9 m=35
